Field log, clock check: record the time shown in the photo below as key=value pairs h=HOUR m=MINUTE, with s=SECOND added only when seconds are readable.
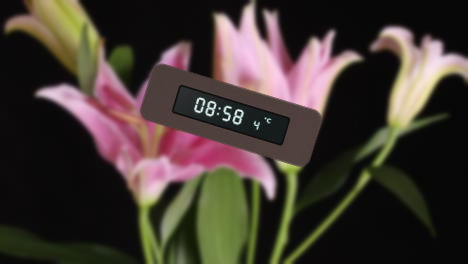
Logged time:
h=8 m=58
